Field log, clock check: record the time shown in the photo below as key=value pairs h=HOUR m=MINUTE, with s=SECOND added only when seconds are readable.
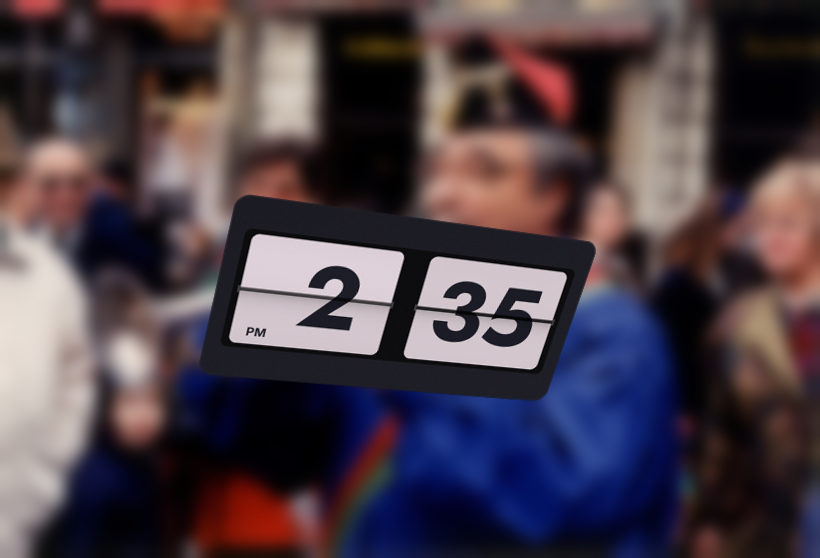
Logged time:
h=2 m=35
